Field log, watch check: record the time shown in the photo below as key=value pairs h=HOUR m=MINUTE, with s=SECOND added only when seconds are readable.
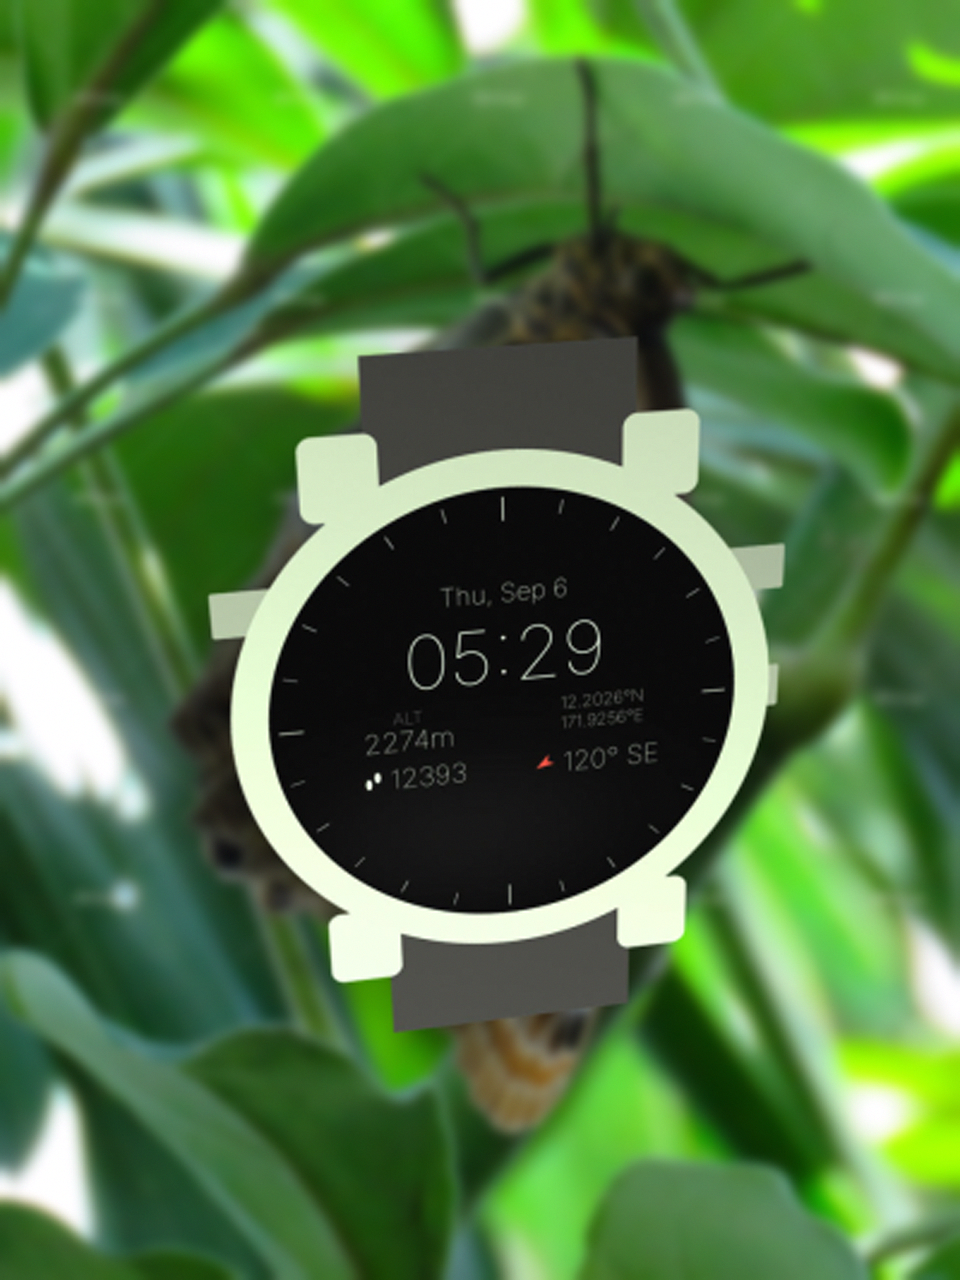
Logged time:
h=5 m=29
